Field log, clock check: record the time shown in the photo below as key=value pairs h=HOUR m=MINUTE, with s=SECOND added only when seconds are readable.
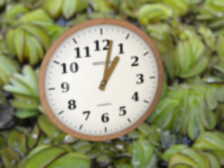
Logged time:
h=1 m=2
